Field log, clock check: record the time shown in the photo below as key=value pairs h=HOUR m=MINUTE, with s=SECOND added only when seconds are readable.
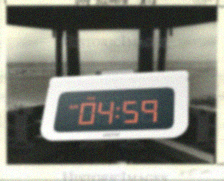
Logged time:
h=4 m=59
